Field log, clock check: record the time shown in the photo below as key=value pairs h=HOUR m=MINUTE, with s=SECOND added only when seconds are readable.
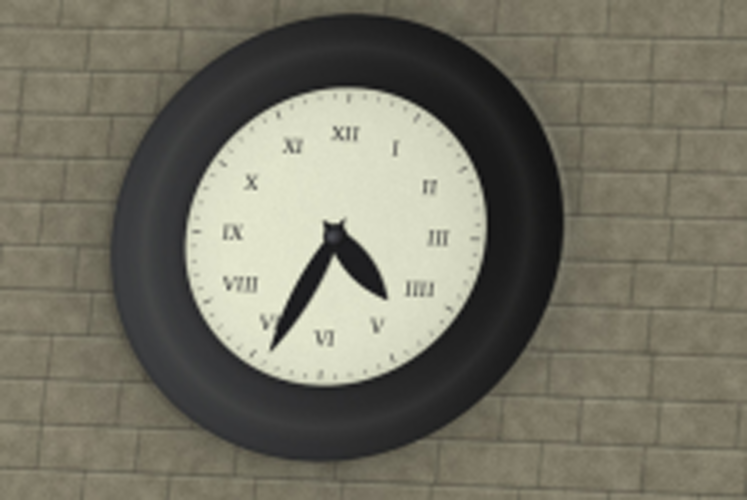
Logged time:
h=4 m=34
